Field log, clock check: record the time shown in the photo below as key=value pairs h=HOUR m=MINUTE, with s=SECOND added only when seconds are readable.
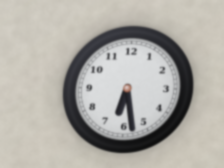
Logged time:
h=6 m=28
